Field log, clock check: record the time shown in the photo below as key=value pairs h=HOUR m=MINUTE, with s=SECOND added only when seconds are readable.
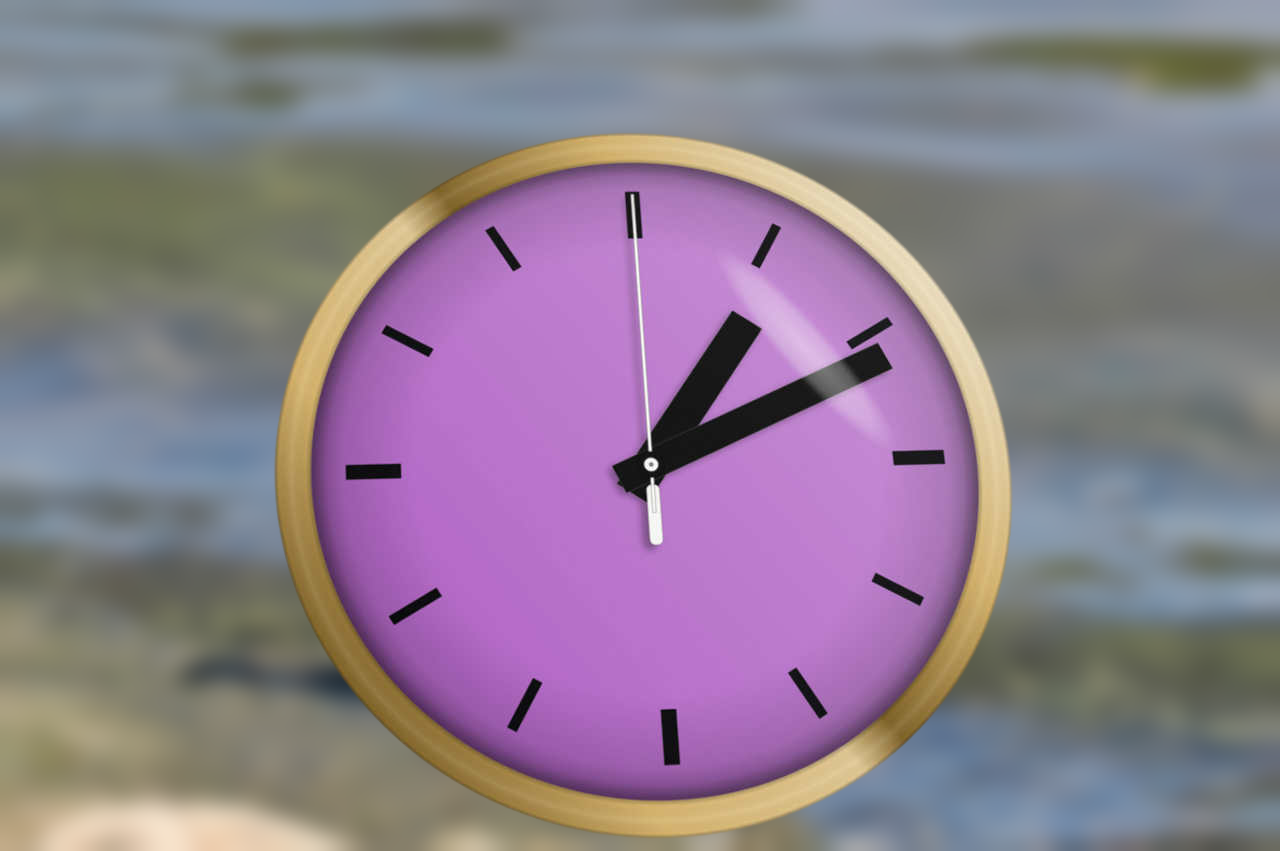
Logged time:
h=1 m=11 s=0
